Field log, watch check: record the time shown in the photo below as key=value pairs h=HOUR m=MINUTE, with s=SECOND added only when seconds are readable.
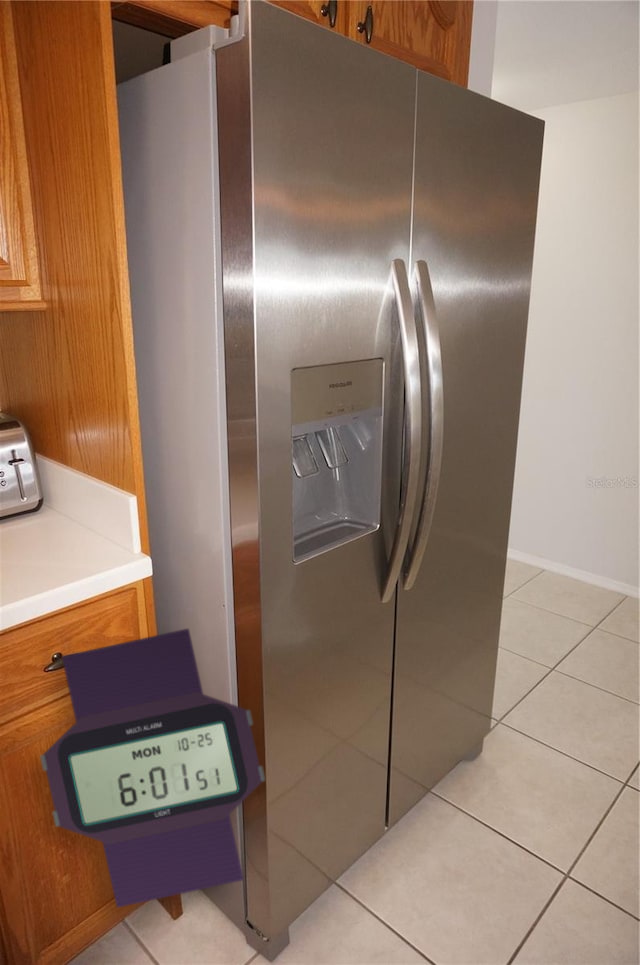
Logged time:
h=6 m=1 s=51
